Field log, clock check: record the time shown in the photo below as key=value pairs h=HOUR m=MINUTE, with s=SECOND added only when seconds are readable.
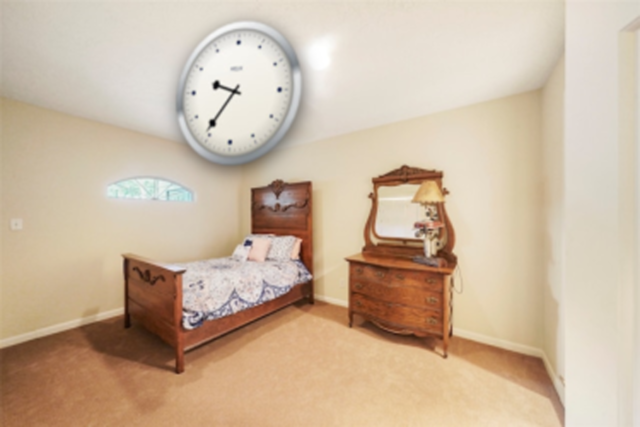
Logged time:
h=9 m=36
